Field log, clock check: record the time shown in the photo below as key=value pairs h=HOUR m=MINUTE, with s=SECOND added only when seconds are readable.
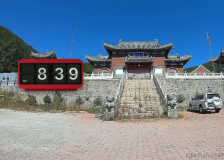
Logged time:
h=8 m=39
